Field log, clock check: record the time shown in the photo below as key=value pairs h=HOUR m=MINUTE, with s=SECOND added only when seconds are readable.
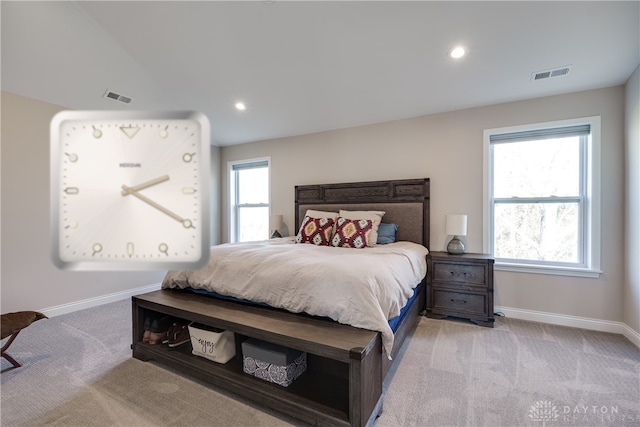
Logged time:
h=2 m=20
